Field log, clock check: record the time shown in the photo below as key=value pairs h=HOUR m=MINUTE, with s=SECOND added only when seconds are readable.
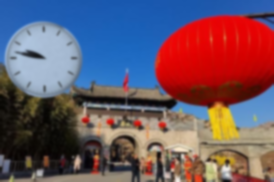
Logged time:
h=9 m=47
